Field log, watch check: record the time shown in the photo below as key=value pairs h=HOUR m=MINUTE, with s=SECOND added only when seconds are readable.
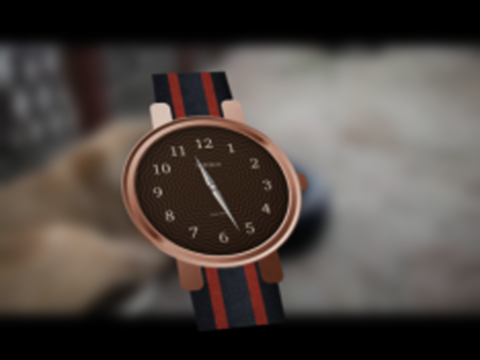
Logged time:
h=11 m=27
